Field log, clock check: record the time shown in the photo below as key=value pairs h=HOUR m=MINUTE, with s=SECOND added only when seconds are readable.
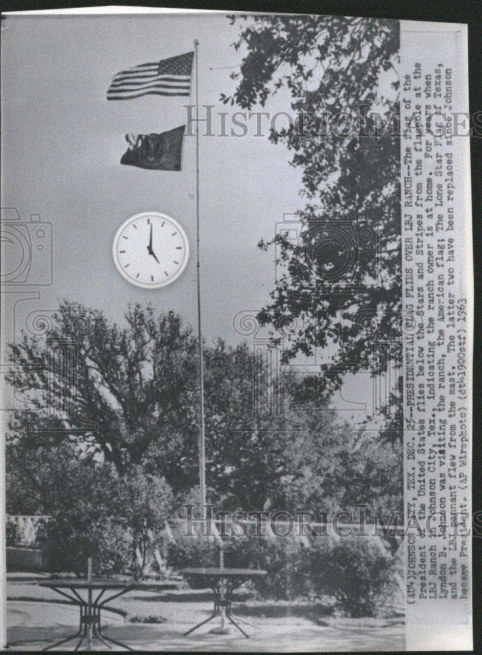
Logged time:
h=5 m=1
